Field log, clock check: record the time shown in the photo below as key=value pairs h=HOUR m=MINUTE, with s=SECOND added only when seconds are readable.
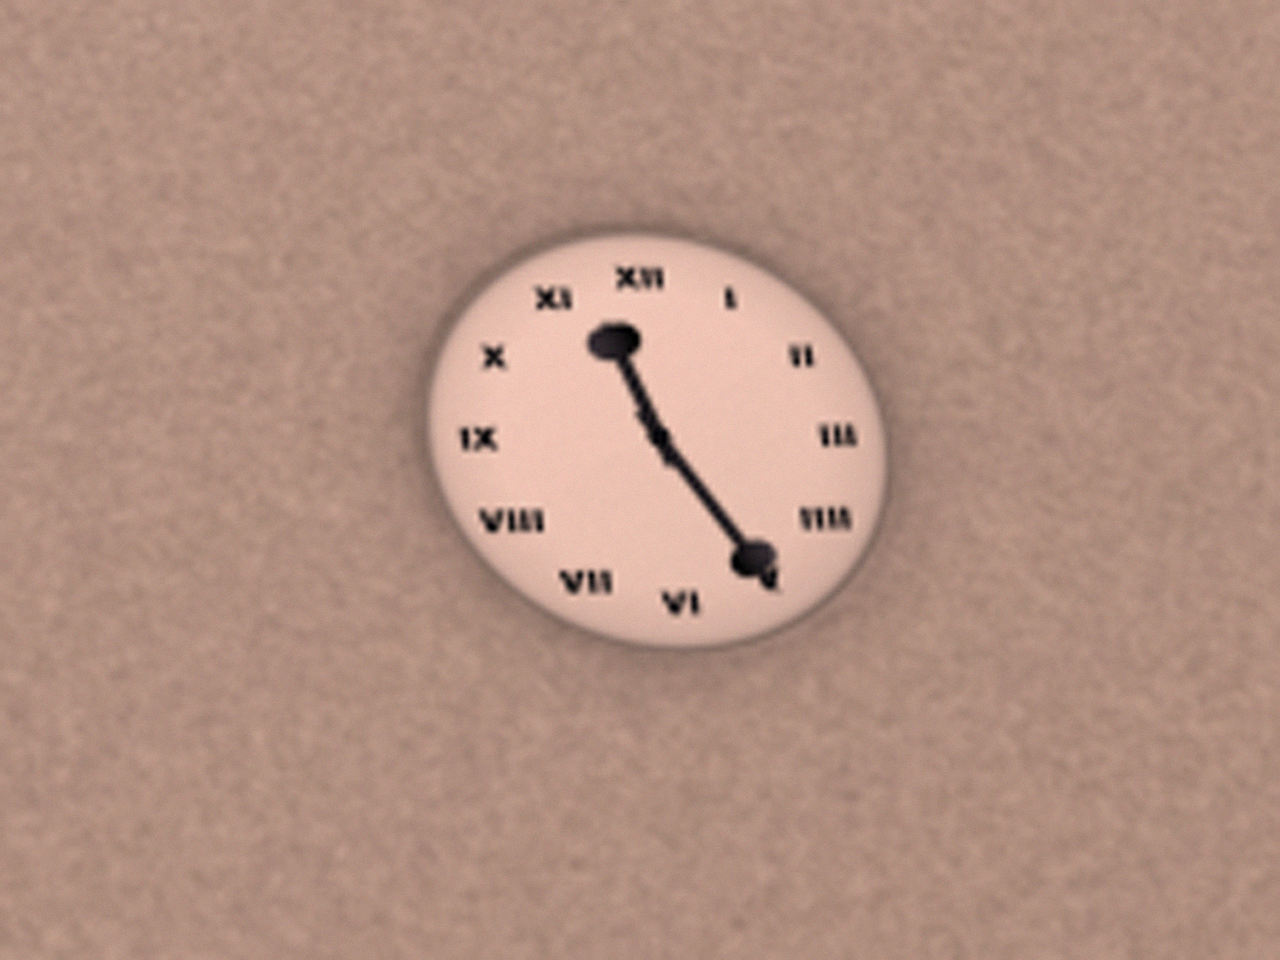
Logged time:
h=11 m=25
